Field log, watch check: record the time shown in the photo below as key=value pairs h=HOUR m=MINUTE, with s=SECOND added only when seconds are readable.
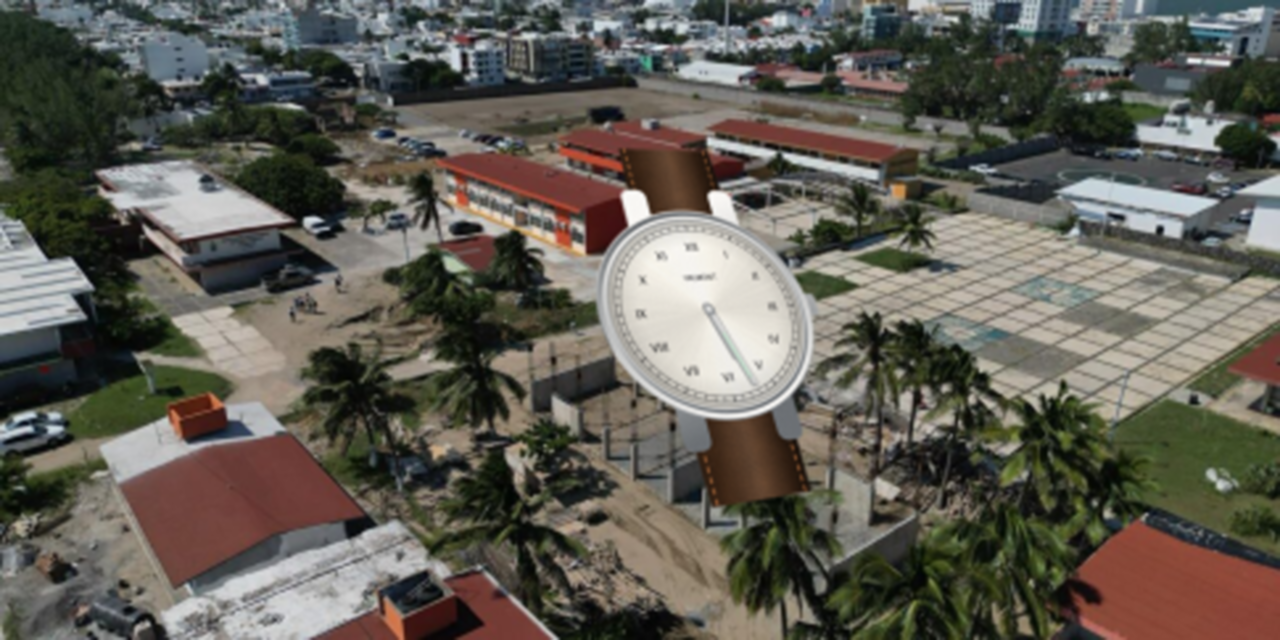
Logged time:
h=5 m=27
